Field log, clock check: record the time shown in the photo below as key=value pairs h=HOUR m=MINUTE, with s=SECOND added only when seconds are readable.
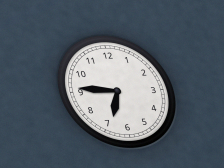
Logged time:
h=6 m=46
